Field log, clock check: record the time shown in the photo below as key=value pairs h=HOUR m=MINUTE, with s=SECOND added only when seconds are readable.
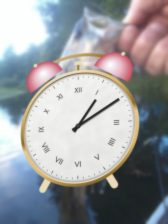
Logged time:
h=1 m=10
